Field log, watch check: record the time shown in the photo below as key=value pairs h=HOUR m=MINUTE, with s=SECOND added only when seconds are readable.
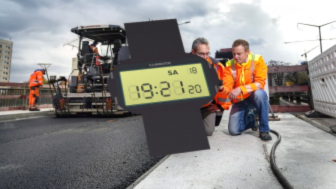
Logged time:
h=19 m=21 s=20
